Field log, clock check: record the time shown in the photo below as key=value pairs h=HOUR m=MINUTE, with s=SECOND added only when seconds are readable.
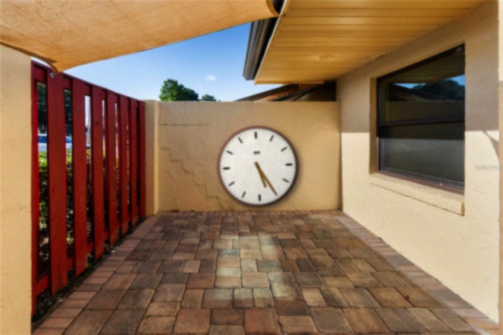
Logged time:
h=5 m=25
